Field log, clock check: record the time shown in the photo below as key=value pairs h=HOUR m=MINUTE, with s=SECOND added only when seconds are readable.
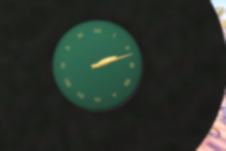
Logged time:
h=2 m=12
